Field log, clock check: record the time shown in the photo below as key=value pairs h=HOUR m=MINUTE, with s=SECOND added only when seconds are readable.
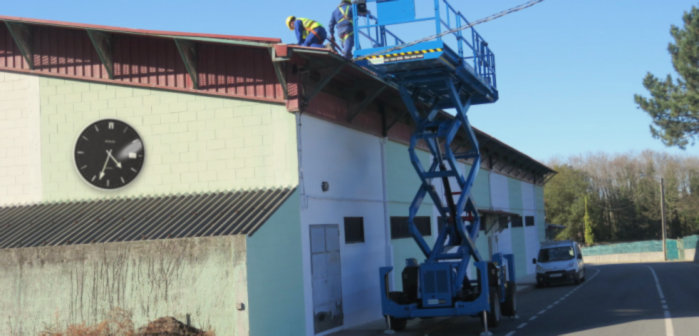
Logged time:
h=4 m=33
